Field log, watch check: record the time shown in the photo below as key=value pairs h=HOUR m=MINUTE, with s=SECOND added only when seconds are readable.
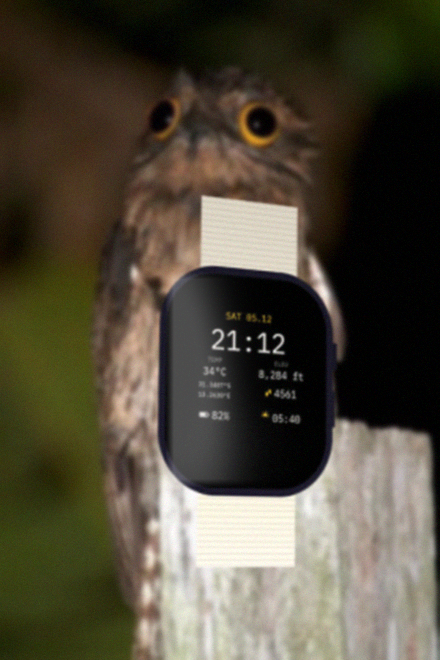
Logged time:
h=21 m=12
